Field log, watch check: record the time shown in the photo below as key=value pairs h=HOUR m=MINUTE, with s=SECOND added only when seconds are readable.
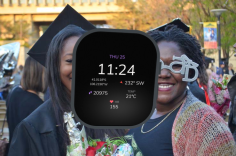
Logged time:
h=11 m=24
